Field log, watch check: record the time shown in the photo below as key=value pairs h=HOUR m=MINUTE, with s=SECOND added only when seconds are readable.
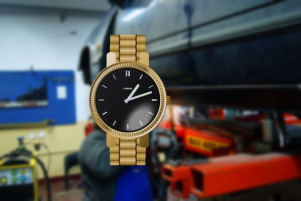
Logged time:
h=1 m=12
